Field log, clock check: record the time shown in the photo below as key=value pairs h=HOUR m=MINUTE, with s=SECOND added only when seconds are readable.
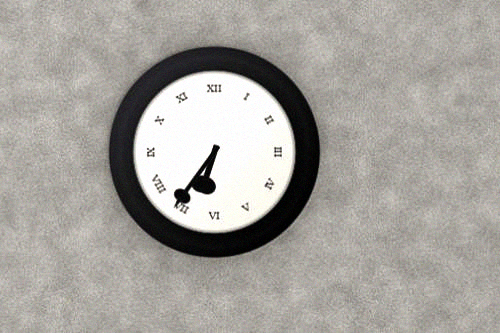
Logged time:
h=6 m=36
